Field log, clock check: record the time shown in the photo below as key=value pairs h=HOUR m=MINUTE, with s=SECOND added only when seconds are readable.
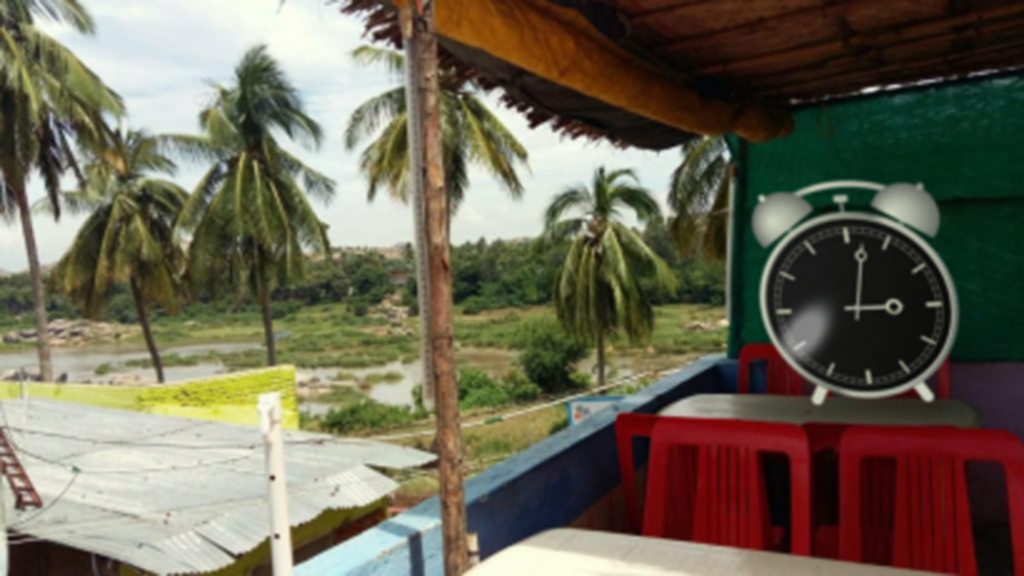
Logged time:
h=3 m=2
